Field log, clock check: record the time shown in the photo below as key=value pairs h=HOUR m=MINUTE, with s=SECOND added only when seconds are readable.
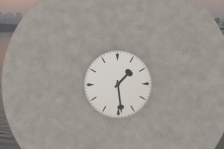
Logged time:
h=1 m=29
